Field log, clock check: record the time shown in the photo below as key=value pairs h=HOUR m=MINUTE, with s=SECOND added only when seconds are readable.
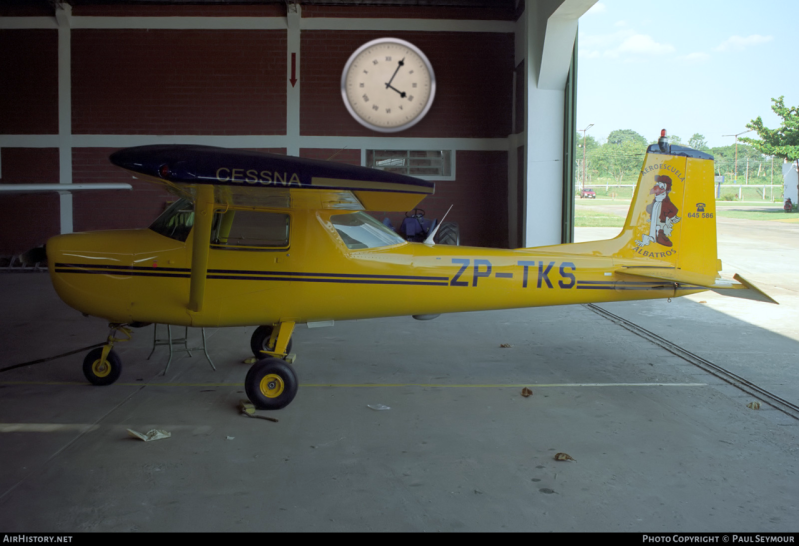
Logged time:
h=4 m=5
